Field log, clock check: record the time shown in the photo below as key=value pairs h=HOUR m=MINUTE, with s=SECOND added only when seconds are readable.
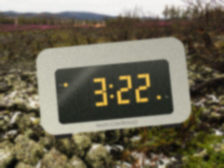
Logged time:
h=3 m=22
